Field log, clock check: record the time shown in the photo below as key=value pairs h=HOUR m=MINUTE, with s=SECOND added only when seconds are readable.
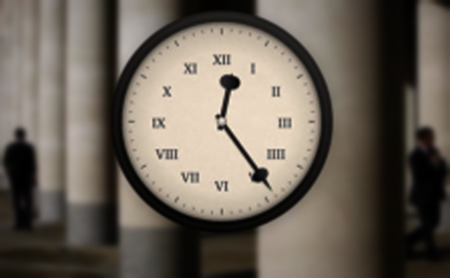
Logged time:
h=12 m=24
